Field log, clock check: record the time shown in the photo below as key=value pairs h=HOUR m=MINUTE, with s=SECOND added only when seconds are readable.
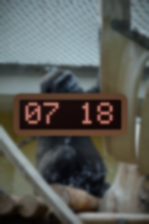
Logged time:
h=7 m=18
